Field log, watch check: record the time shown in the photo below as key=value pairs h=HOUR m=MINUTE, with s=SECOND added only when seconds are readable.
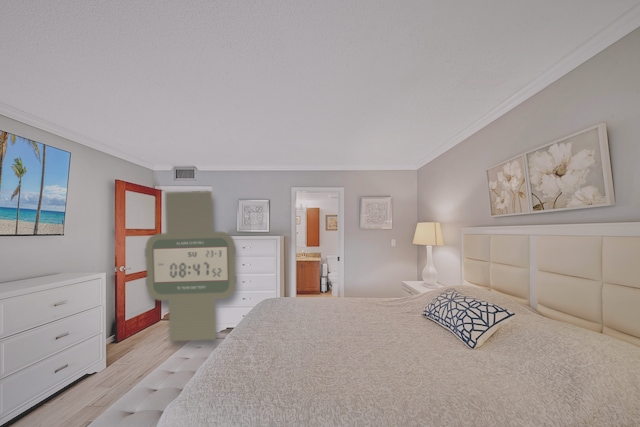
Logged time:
h=8 m=47
